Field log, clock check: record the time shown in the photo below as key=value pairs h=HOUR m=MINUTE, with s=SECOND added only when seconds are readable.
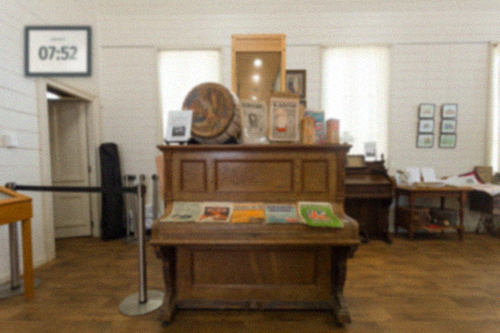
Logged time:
h=7 m=52
